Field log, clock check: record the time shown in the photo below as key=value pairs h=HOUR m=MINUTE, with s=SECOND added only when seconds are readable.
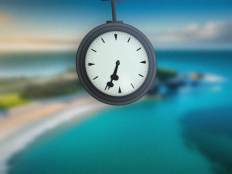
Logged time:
h=6 m=34
